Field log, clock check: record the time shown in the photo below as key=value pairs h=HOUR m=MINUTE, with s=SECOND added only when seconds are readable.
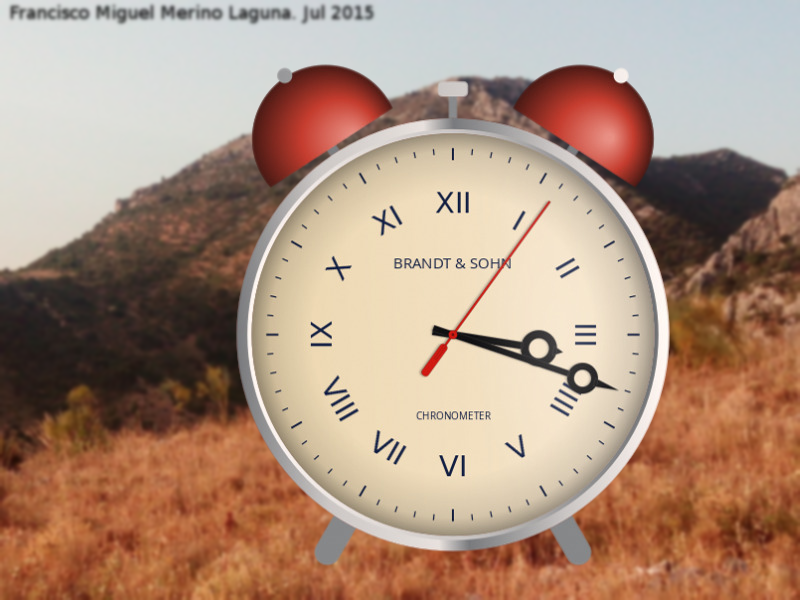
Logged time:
h=3 m=18 s=6
